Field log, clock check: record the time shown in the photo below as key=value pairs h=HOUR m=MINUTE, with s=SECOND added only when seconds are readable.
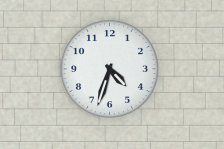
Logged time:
h=4 m=33
